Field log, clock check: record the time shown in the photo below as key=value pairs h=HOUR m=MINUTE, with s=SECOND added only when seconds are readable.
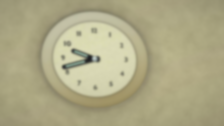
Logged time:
h=9 m=42
